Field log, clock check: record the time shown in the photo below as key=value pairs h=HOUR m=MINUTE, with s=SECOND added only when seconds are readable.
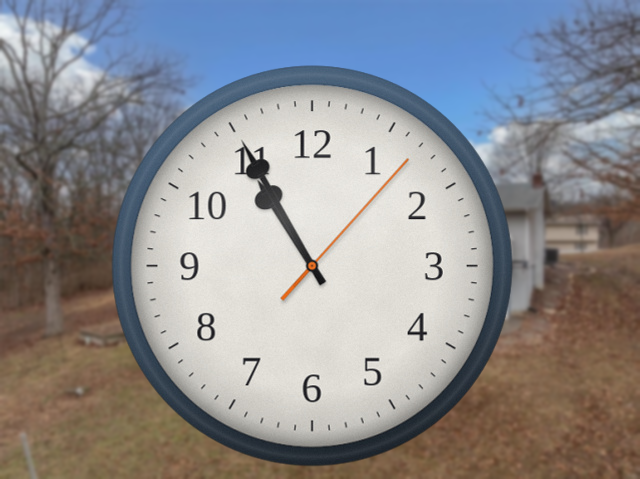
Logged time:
h=10 m=55 s=7
